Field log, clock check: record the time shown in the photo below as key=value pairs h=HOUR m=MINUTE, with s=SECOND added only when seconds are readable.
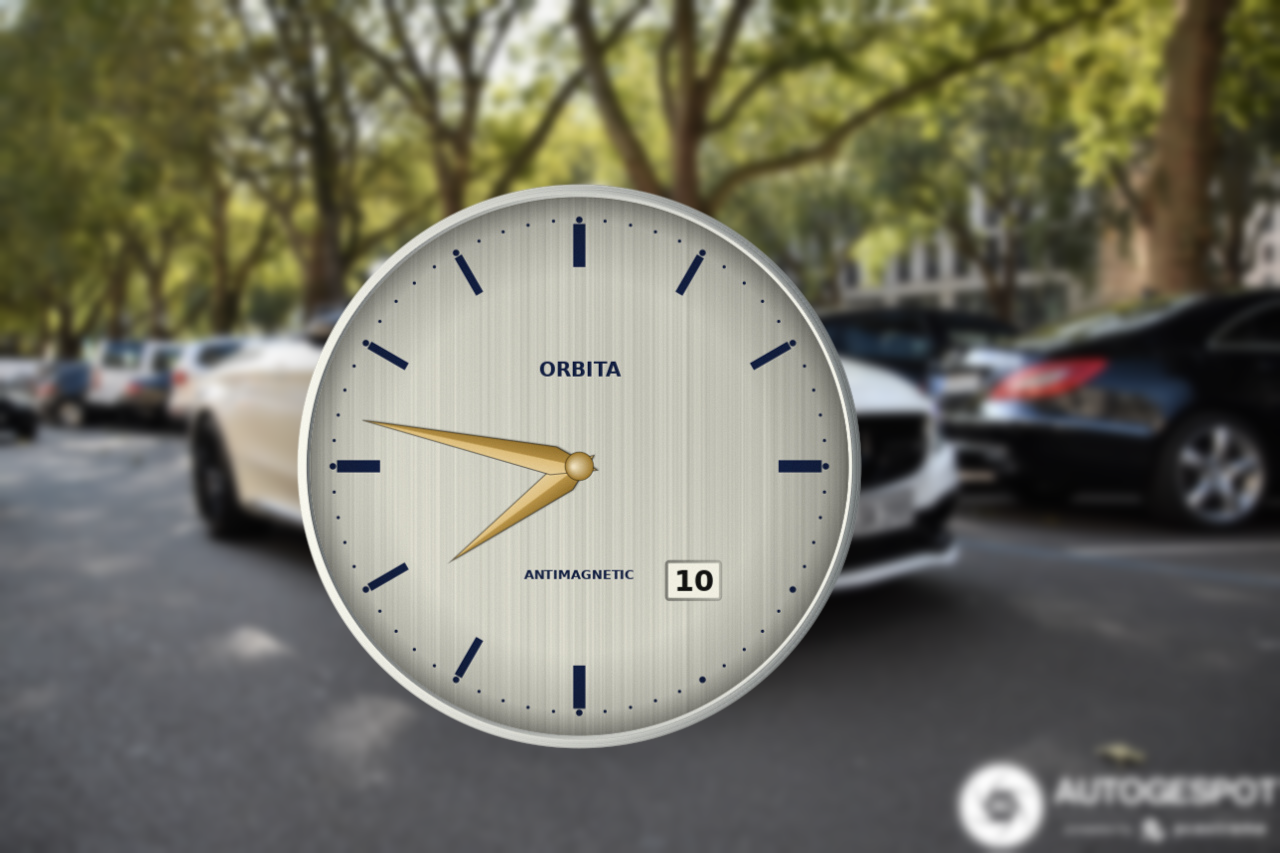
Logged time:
h=7 m=47
